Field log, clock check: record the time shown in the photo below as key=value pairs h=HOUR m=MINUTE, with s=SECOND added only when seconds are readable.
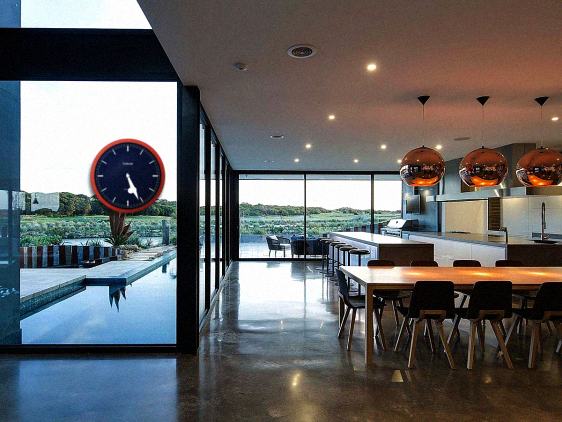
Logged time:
h=5 m=26
